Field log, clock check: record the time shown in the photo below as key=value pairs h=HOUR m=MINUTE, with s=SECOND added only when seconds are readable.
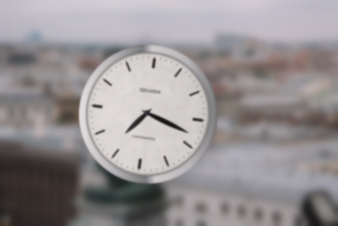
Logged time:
h=7 m=18
